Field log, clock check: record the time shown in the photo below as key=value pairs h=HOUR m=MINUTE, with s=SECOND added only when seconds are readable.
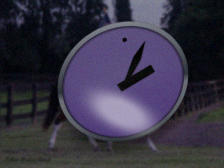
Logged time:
h=2 m=4
